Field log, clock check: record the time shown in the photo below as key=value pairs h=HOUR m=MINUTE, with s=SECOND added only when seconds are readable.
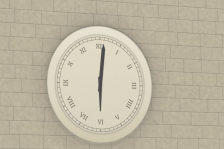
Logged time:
h=6 m=1
